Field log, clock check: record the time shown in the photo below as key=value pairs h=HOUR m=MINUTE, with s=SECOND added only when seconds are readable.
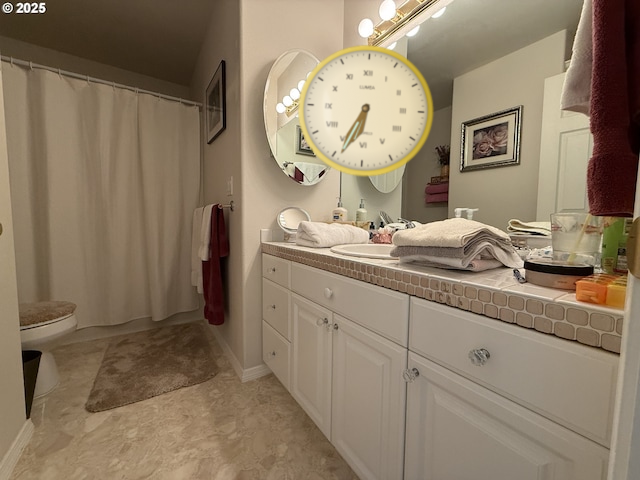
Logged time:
h=6 m=34
